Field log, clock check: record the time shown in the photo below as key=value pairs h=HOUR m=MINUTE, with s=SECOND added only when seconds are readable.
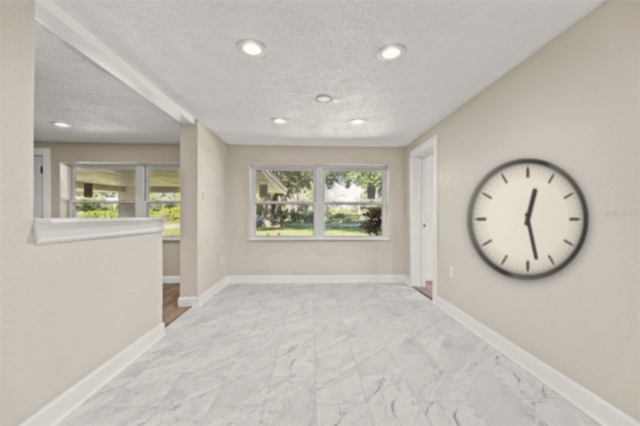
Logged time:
h=12 m=28
